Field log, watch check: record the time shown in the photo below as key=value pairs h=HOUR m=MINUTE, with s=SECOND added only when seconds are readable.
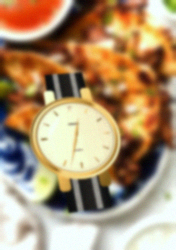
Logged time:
h=12 m=33
